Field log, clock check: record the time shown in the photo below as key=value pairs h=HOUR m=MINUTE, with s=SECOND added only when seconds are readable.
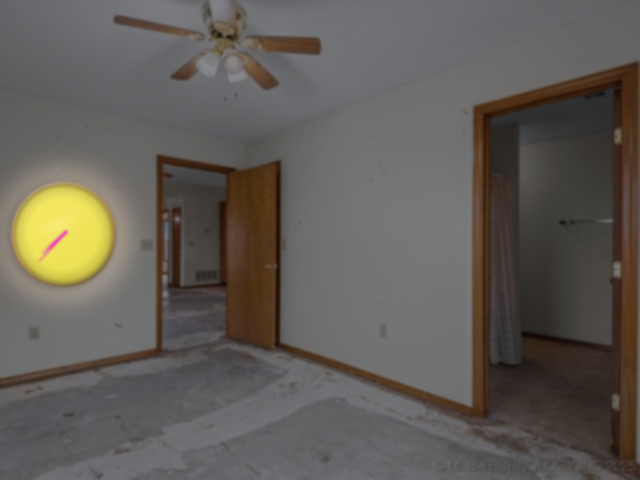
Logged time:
h=7 m=37
